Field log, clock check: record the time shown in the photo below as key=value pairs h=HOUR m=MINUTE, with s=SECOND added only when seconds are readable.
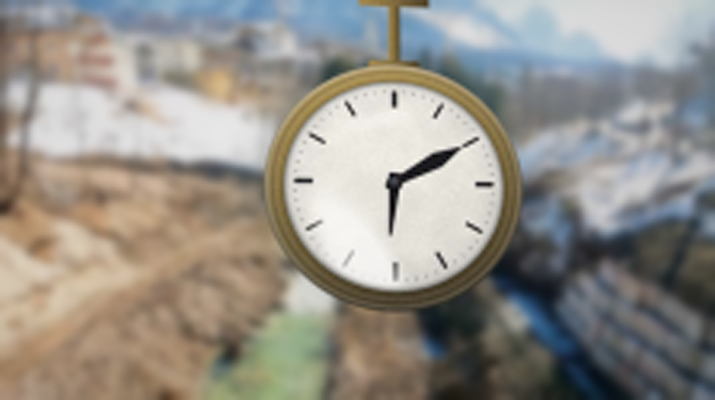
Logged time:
h=6 m=10
